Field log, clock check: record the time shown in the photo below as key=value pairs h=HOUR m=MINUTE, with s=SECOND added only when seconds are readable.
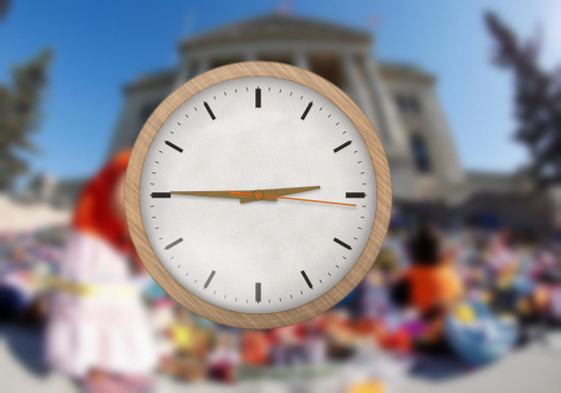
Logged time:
h=2 m=45 s=16
